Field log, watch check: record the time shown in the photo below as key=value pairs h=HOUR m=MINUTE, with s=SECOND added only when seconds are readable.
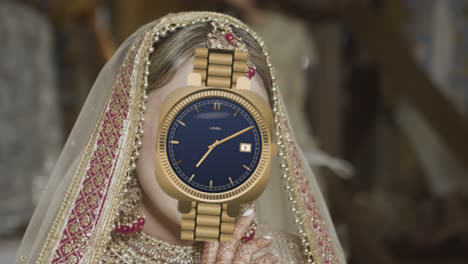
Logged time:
h=7 m=10
